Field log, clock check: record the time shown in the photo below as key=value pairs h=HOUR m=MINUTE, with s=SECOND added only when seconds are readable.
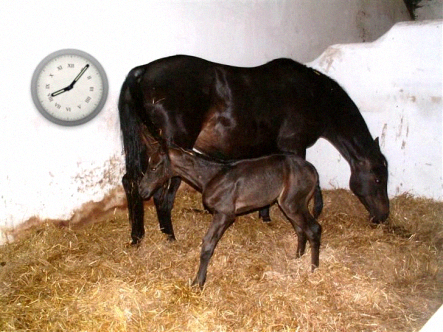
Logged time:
h=8 m=6
